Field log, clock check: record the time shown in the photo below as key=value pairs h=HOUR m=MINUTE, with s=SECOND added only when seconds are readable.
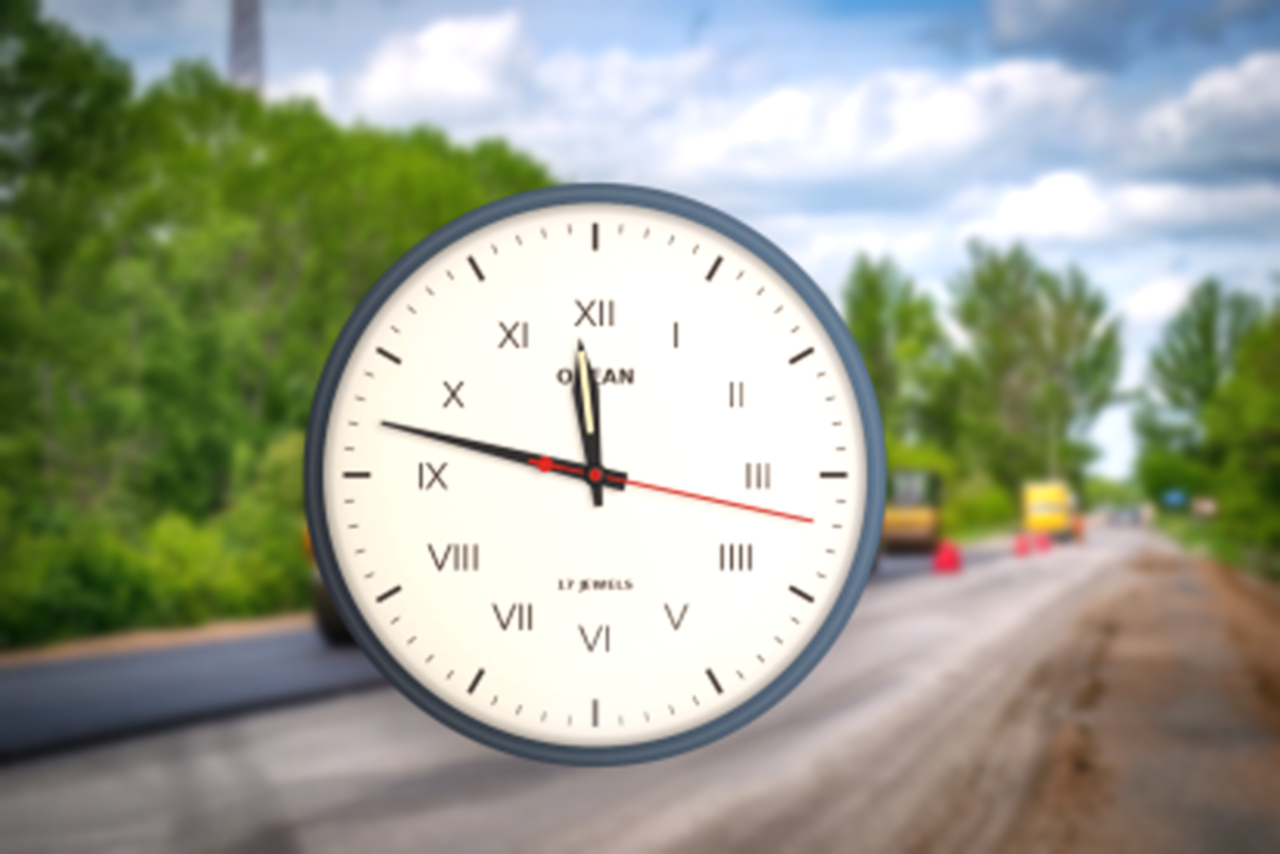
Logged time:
h=11 m=47 s=17
